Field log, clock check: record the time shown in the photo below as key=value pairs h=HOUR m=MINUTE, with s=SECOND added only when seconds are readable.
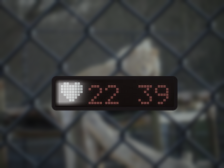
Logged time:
h=22 m=39
